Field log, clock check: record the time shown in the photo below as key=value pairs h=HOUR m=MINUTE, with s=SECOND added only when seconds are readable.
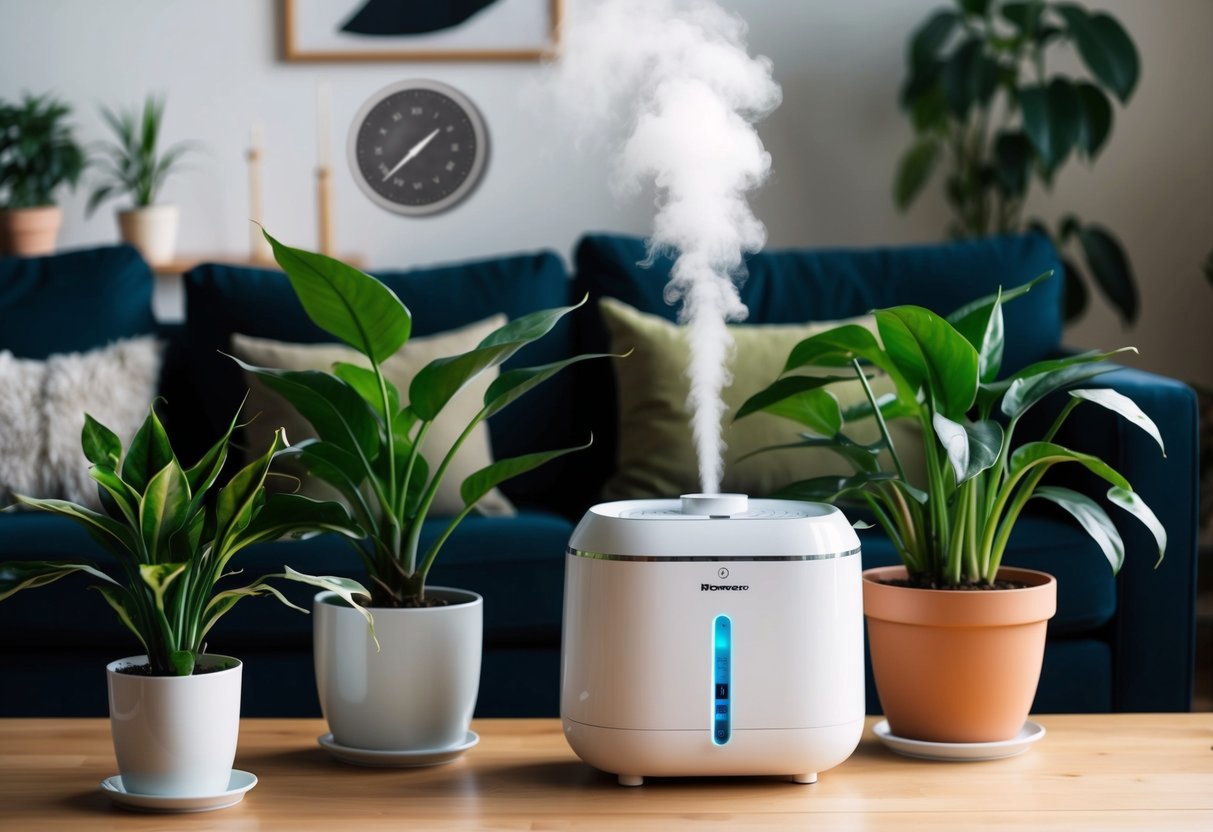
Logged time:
h=1 m=38
